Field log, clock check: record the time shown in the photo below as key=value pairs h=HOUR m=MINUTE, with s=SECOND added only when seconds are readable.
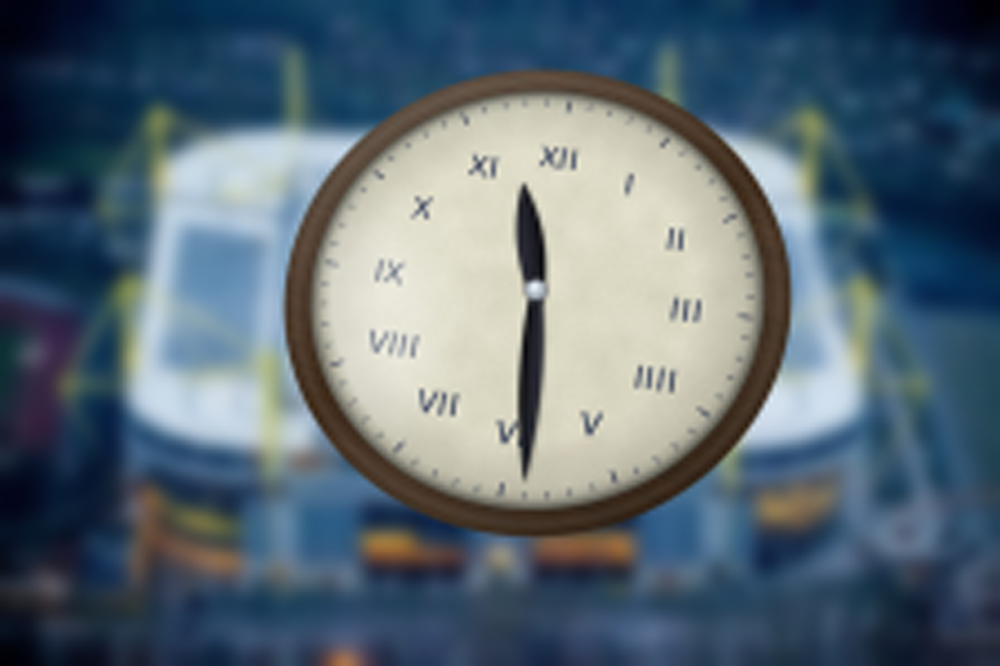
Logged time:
h=11 m=29
